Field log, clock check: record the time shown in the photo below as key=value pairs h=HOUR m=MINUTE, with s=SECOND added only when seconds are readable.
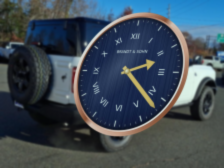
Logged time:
h=2 m=22
